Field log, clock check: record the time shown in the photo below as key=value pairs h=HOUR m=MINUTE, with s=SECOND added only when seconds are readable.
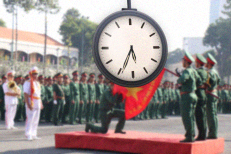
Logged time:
h=5 m=34
